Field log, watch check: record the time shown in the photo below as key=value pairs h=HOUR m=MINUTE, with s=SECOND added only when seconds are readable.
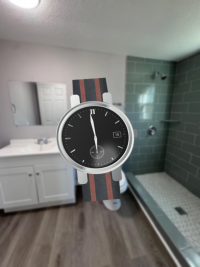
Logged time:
h=5 m=59
